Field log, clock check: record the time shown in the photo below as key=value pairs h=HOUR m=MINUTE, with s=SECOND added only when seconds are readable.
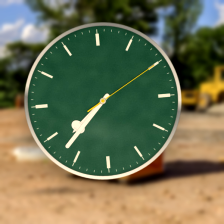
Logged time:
h=7 m=37 s=10
